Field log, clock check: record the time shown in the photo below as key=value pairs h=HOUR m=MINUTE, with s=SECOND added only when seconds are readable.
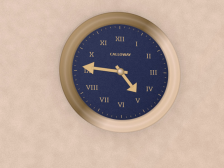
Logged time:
h=4 m=46
